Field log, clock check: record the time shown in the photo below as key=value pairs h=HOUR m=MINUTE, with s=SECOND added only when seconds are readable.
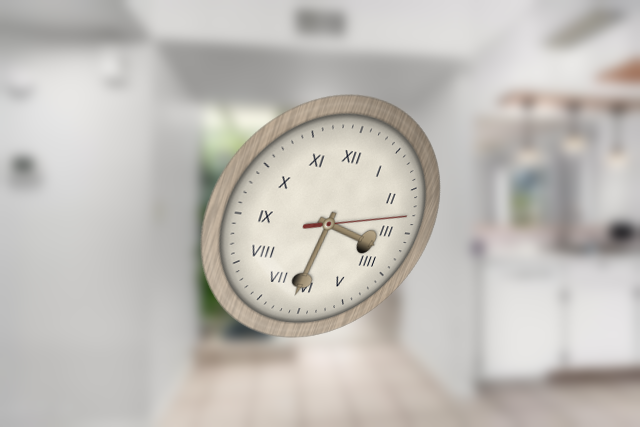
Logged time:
h=3 m=31 s=13
